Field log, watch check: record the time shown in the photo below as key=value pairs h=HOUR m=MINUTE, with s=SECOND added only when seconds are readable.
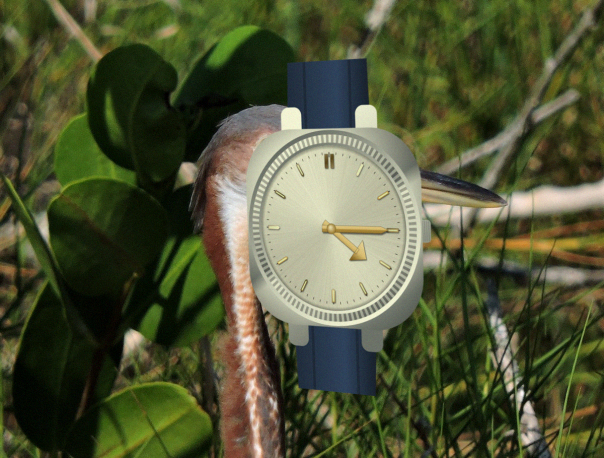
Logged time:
h=4 m=15
